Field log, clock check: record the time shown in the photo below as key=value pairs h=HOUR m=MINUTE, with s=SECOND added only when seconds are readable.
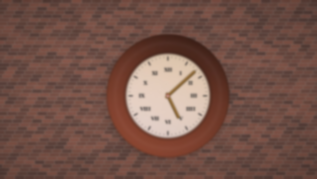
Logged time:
h=5 m=8
